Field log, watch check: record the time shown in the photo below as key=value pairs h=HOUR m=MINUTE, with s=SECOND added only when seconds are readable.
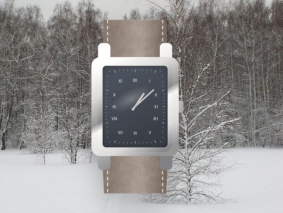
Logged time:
h=1 m=8
